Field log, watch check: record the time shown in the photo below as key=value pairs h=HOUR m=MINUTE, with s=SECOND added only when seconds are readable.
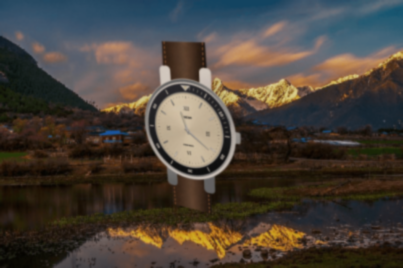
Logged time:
h=11 m=21
